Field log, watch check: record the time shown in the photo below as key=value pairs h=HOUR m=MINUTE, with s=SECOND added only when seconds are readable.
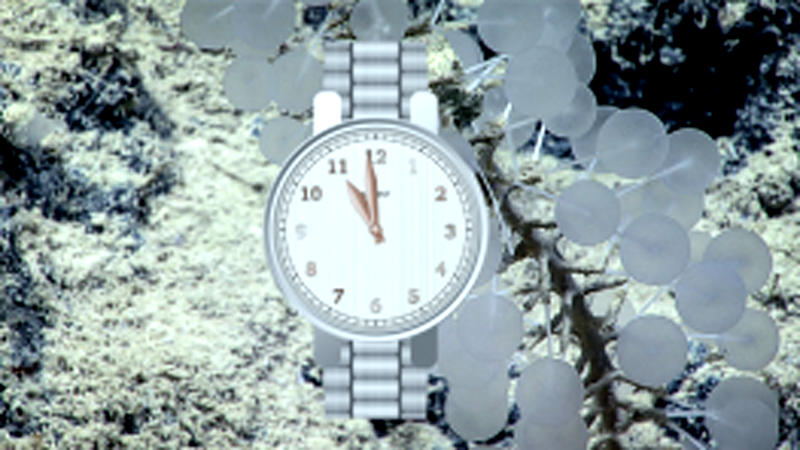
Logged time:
h=10 m=59
